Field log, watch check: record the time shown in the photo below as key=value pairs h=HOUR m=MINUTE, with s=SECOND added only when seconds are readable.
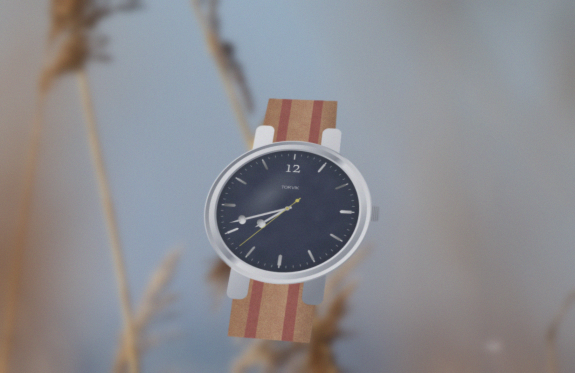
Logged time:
h=7 m=41 s=37
